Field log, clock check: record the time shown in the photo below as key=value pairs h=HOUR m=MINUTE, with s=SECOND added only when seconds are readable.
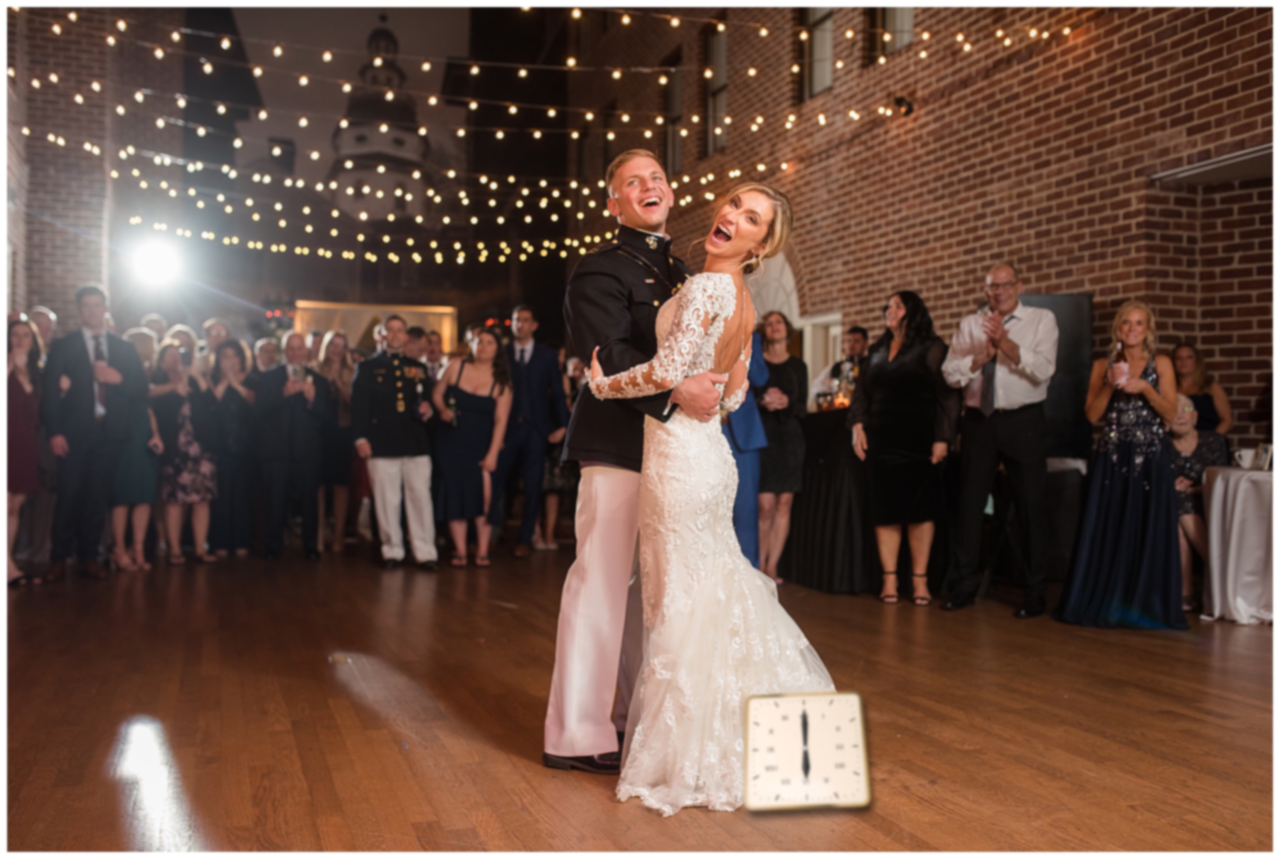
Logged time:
h=6 m=0
